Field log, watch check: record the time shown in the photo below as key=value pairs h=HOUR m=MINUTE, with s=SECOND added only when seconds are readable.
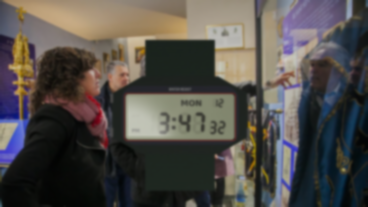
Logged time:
h=3 m=47 s=32
